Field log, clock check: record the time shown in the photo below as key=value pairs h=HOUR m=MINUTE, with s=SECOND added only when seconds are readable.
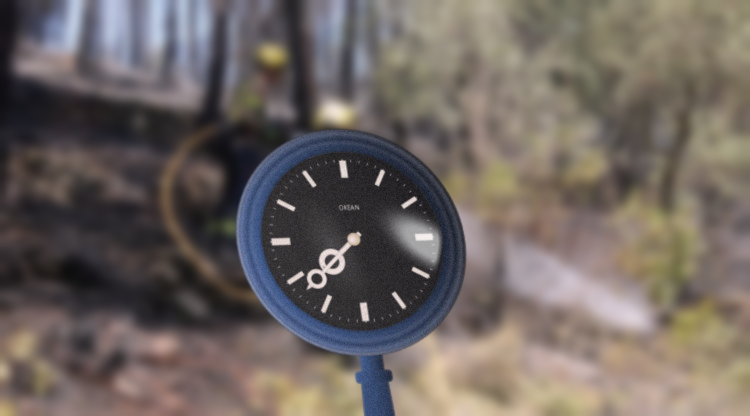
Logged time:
h=7 m=38
